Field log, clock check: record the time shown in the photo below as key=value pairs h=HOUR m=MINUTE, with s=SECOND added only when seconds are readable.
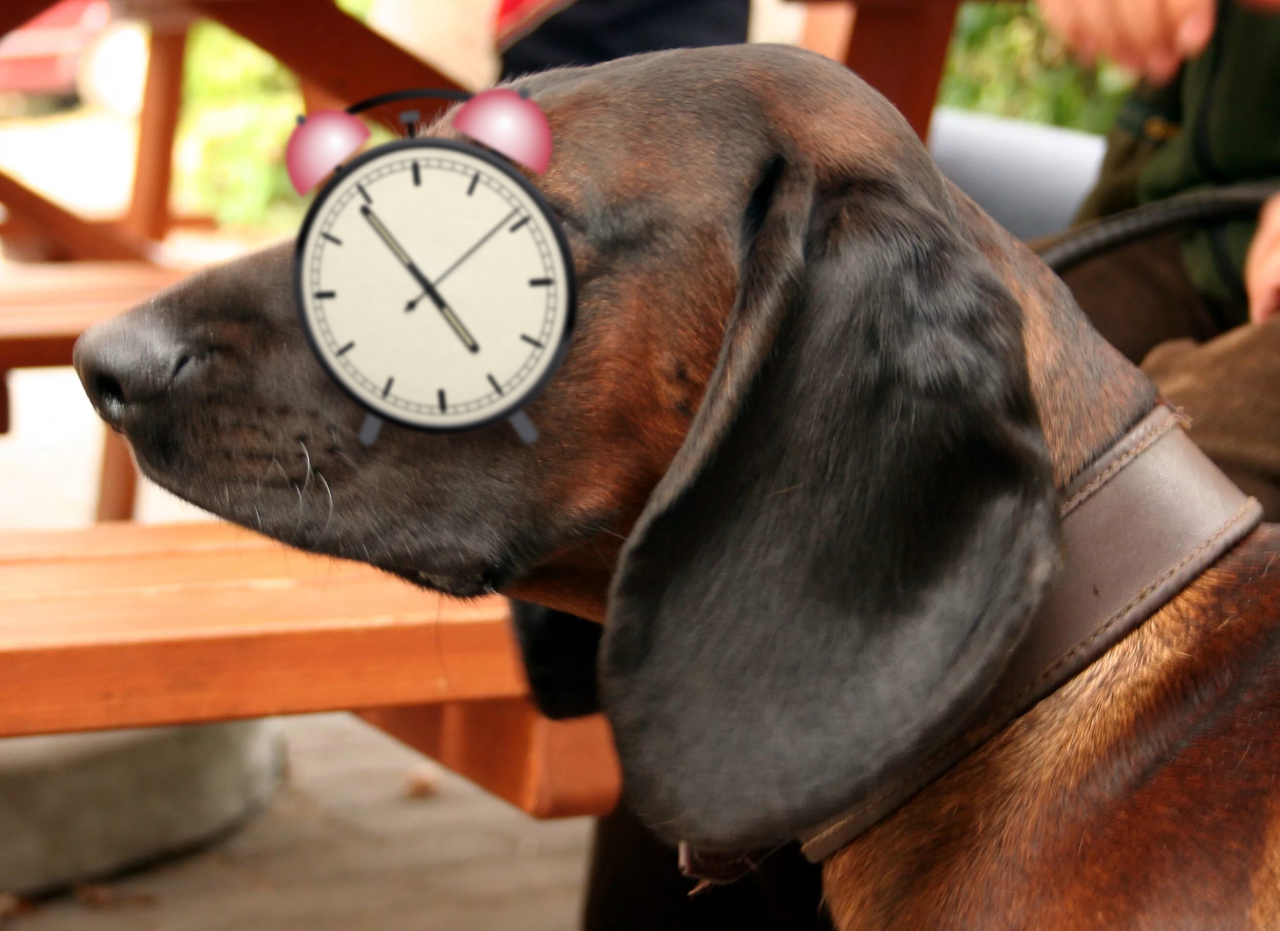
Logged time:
h=4 m=54 s=9
